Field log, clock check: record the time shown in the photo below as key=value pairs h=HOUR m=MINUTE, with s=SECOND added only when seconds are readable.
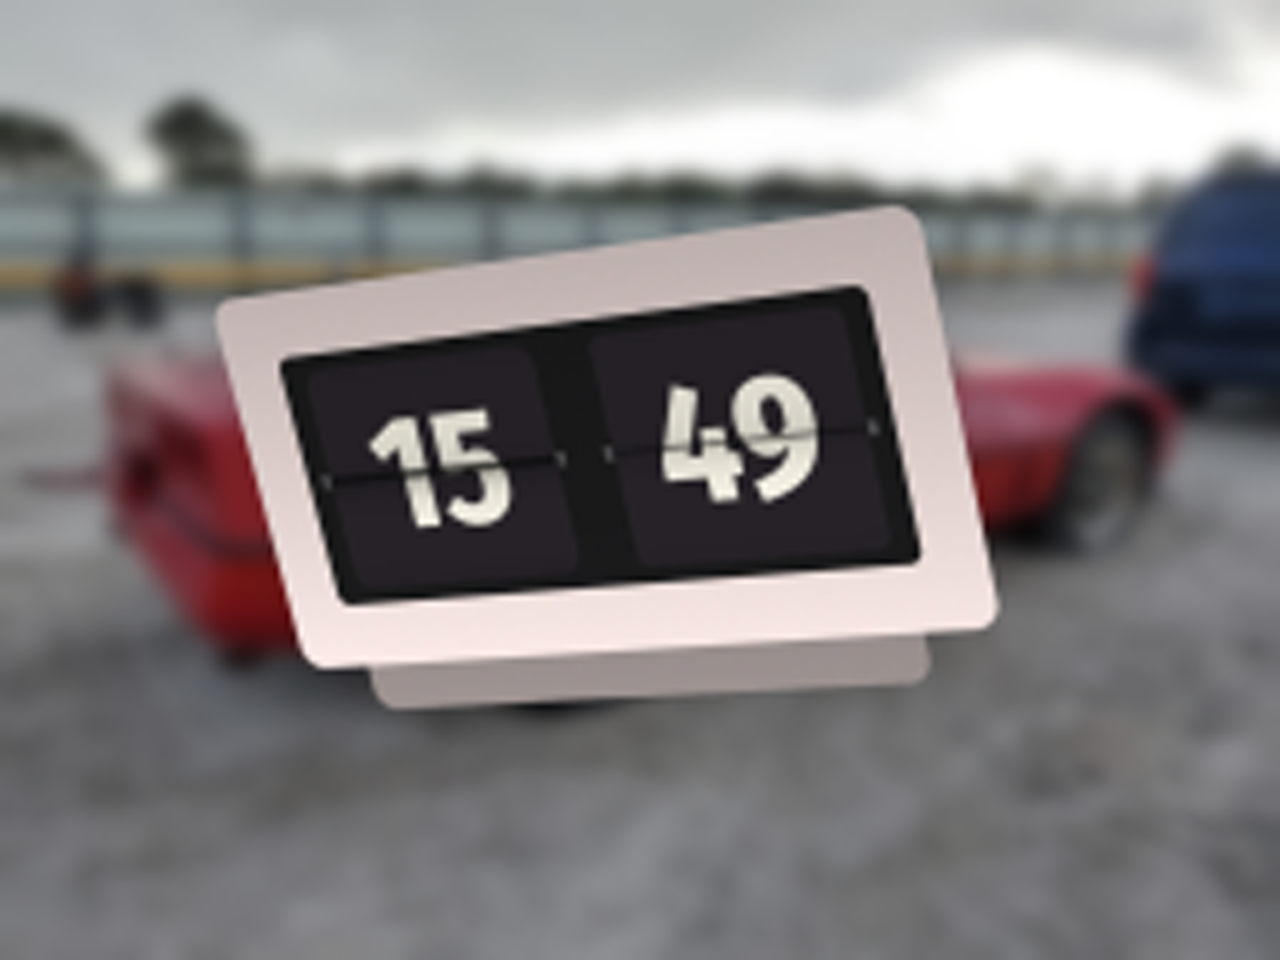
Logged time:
h=15 m=49
